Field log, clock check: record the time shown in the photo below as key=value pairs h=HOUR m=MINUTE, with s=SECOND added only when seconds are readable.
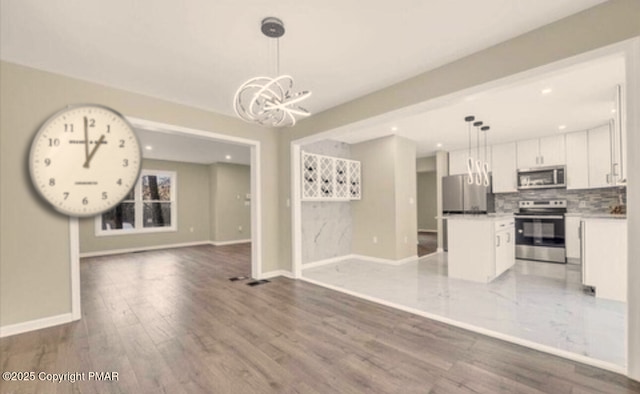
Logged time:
h=12 m=59
